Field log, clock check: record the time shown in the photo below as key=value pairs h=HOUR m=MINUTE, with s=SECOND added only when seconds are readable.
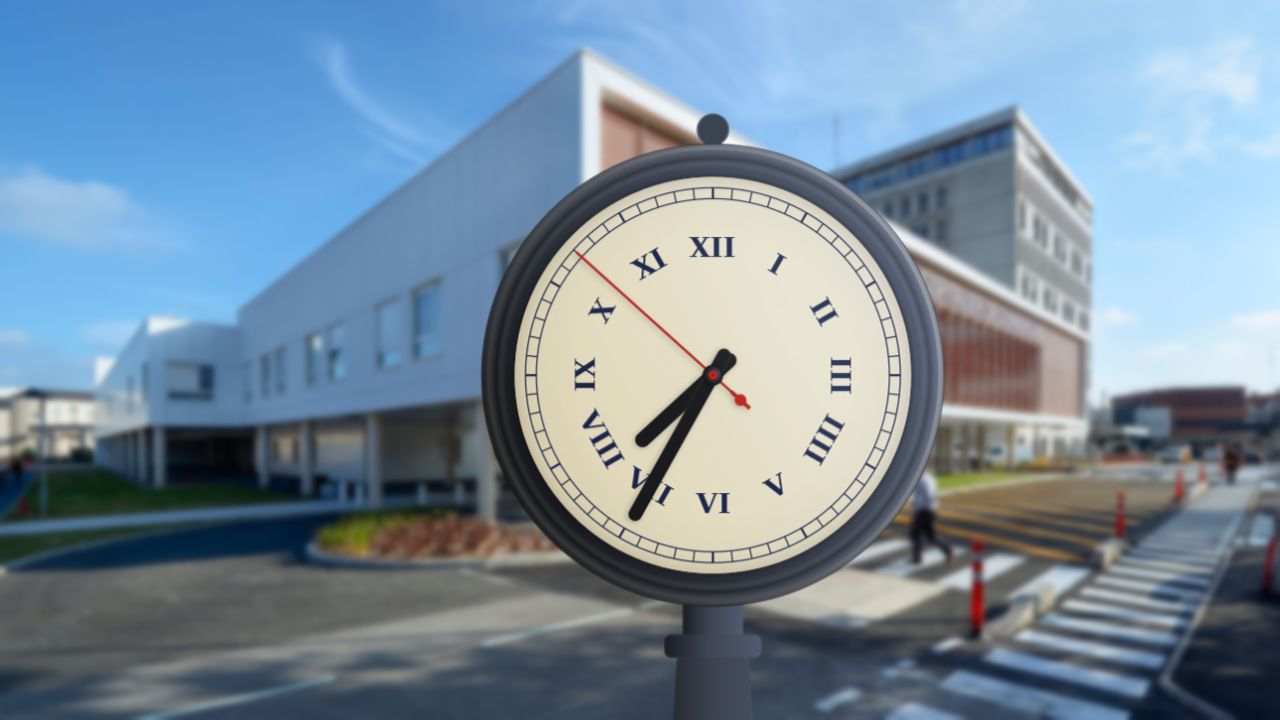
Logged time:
h=7 m=34 s=52
